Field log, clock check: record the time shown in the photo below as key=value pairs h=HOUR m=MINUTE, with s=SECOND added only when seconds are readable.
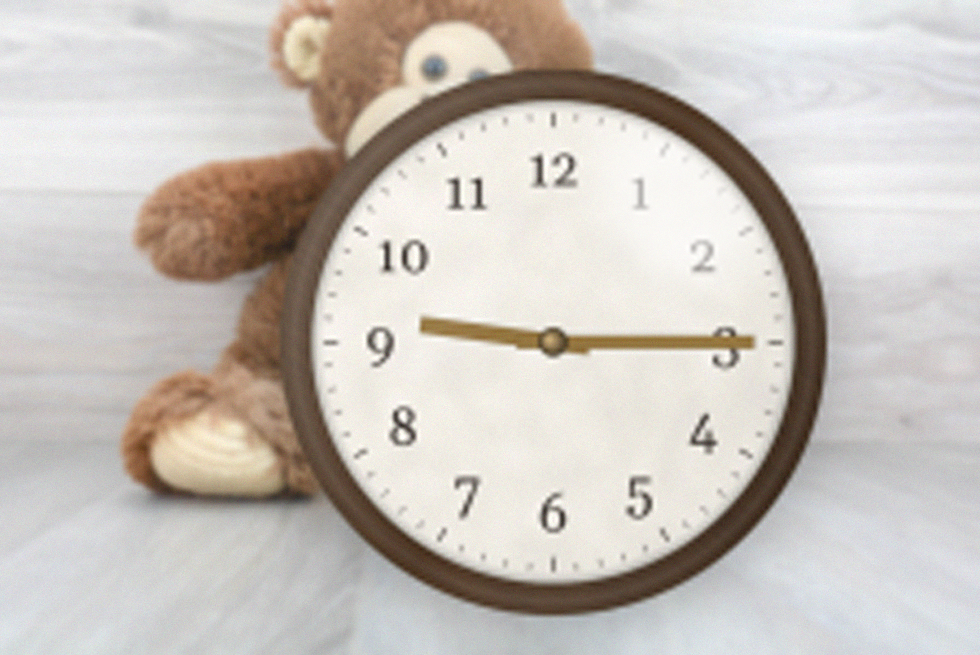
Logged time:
h=9 m=15
